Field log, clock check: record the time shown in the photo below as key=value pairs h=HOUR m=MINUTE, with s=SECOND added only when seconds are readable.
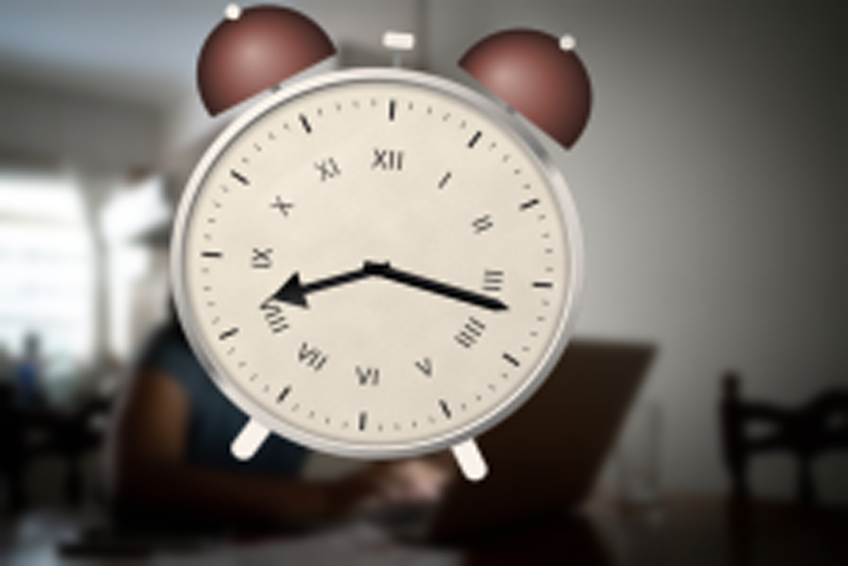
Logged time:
h=8 m=17
